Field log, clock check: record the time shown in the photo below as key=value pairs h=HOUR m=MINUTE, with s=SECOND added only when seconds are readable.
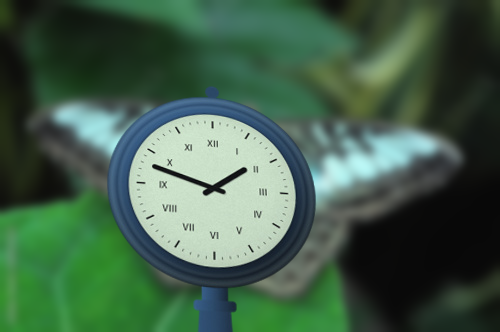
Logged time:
h=1 m=48
